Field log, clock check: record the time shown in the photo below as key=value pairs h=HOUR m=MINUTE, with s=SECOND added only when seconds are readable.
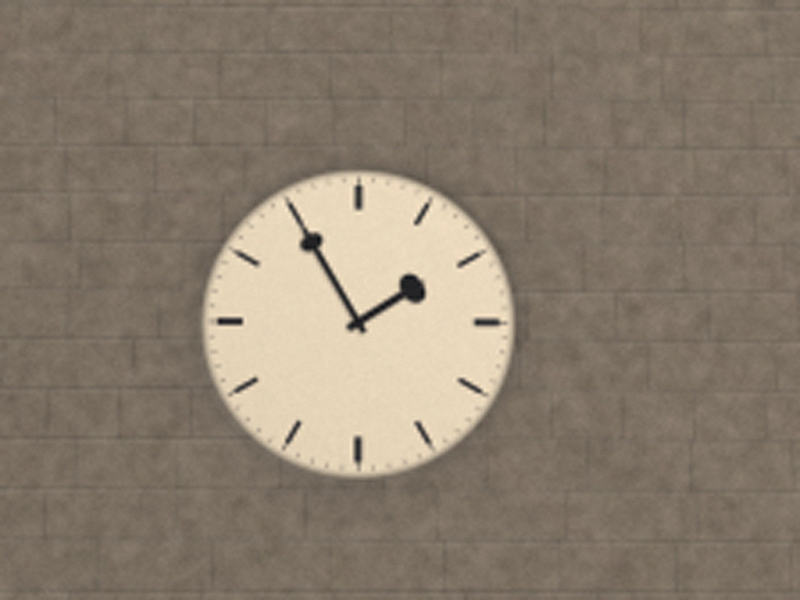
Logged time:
h=1 m=55
